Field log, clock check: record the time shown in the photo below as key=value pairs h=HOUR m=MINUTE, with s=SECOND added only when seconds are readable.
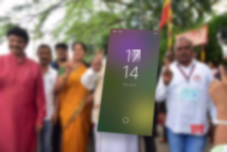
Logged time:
h=17 m=14
